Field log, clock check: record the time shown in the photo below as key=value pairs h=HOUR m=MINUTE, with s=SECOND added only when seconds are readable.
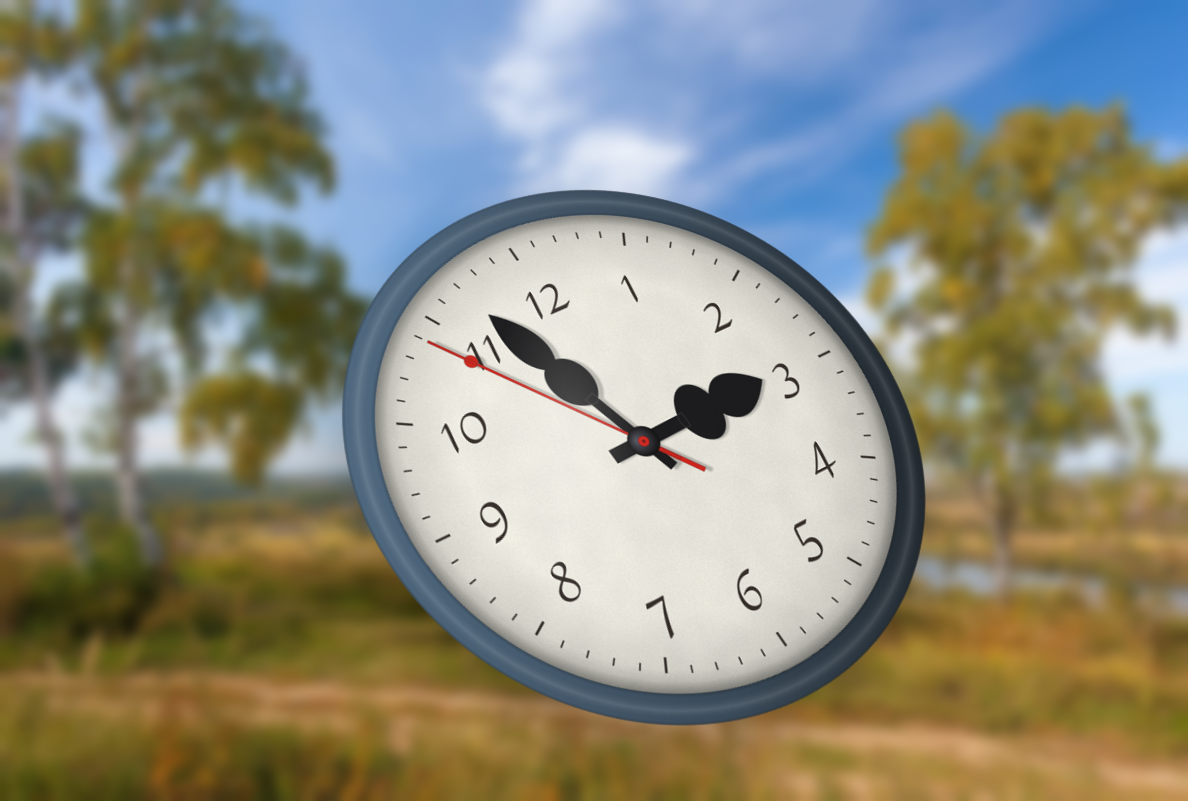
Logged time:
h=2 m=56 s=54
